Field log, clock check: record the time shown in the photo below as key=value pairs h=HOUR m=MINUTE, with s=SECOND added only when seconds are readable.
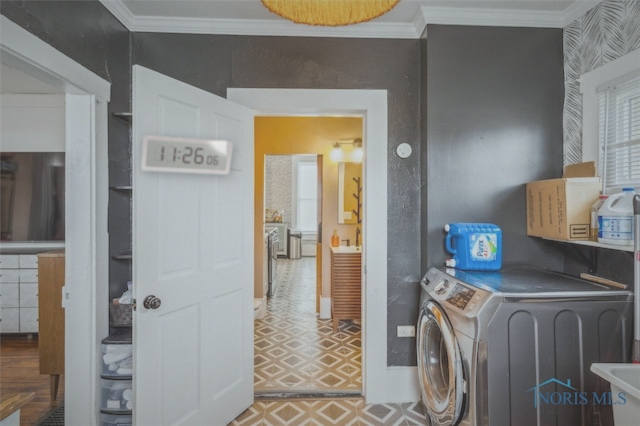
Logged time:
h=11 m=26
